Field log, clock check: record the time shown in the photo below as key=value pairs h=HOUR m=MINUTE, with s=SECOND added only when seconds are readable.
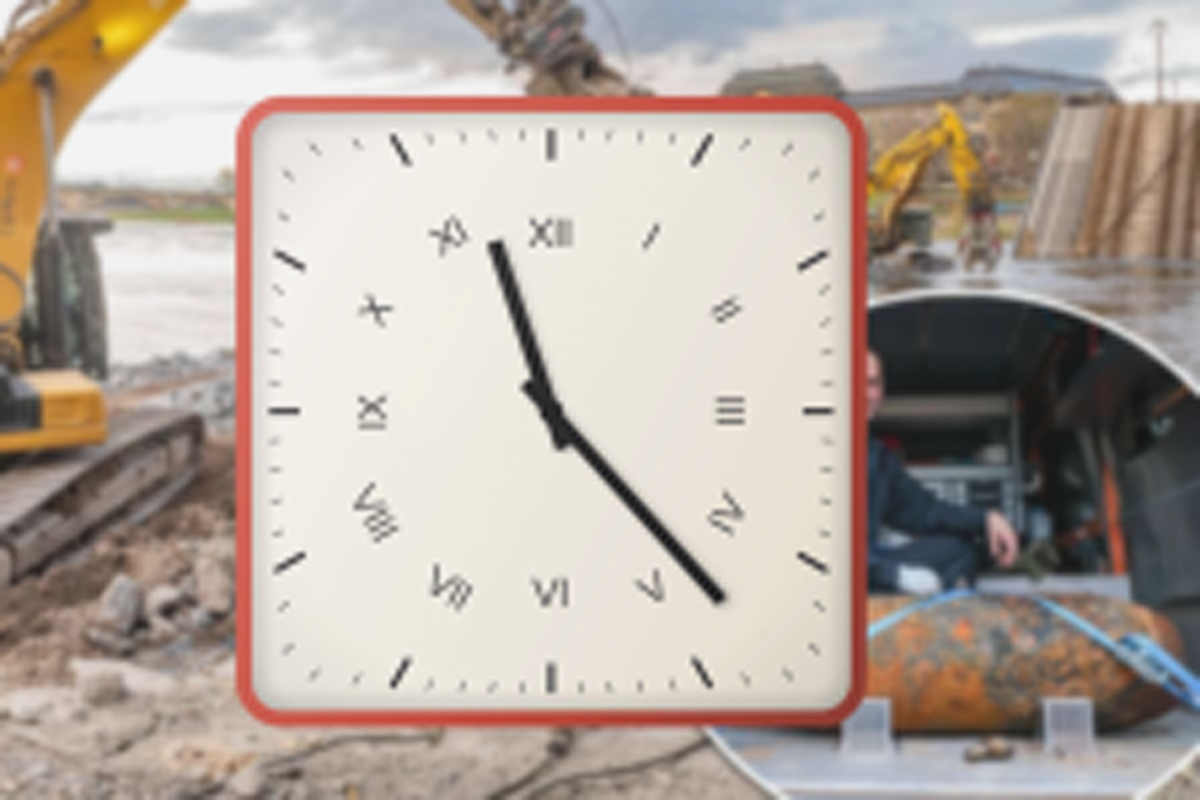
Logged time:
h=11 m=23
